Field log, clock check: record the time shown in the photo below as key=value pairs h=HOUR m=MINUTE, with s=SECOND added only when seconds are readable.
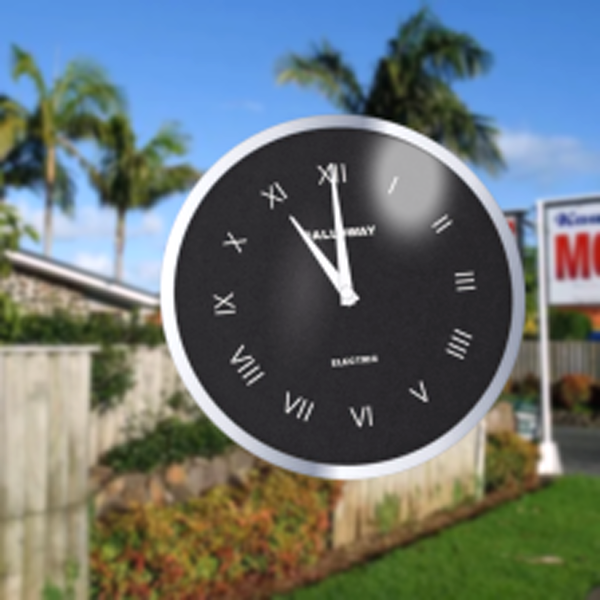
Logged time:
h=11 m=0
